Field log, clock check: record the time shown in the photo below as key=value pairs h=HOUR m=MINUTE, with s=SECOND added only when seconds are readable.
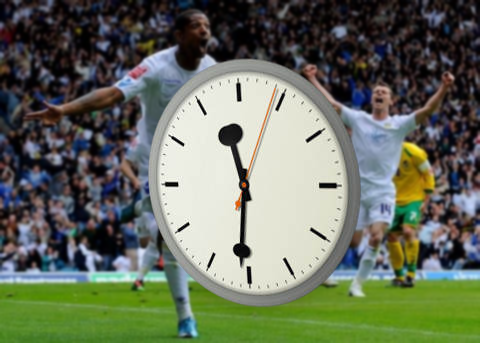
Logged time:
h=11 m=31 s=4
